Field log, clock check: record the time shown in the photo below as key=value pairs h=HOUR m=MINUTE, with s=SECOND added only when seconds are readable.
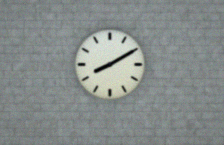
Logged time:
h=8 m=10
